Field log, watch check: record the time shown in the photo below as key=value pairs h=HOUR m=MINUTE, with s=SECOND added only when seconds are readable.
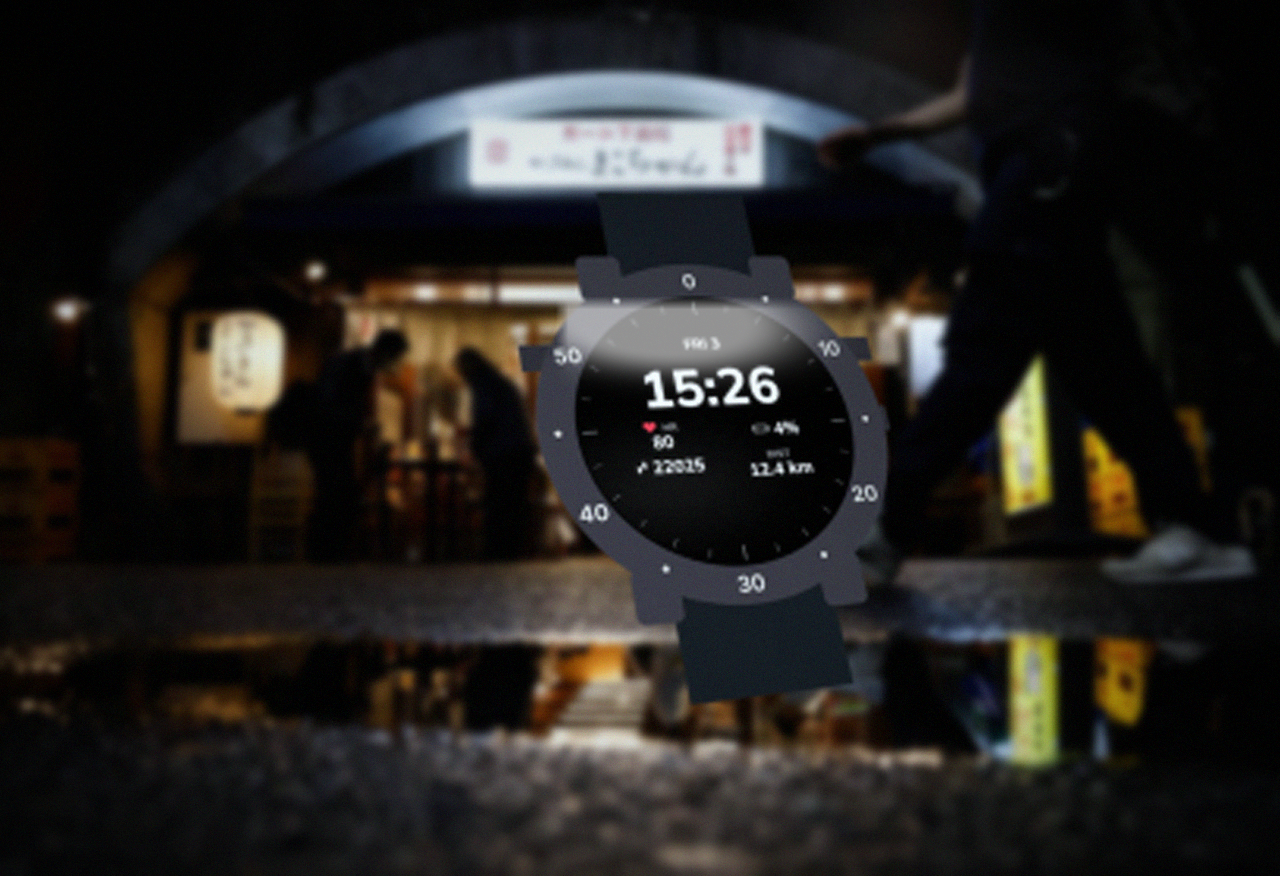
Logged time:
h=15 m=26
